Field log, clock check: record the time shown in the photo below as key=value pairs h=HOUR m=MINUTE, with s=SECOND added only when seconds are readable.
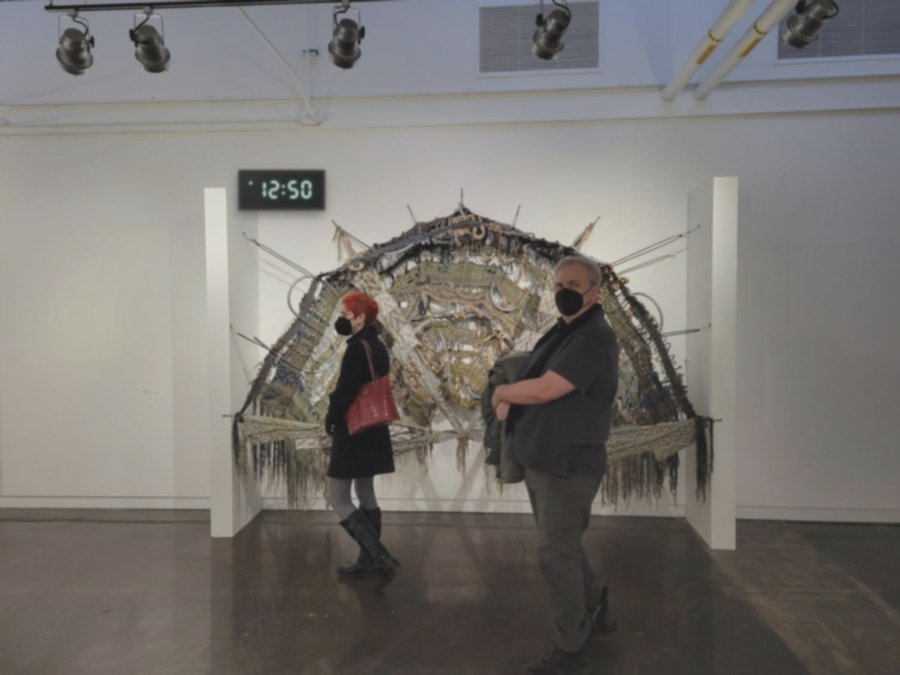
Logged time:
h=12 m=50
